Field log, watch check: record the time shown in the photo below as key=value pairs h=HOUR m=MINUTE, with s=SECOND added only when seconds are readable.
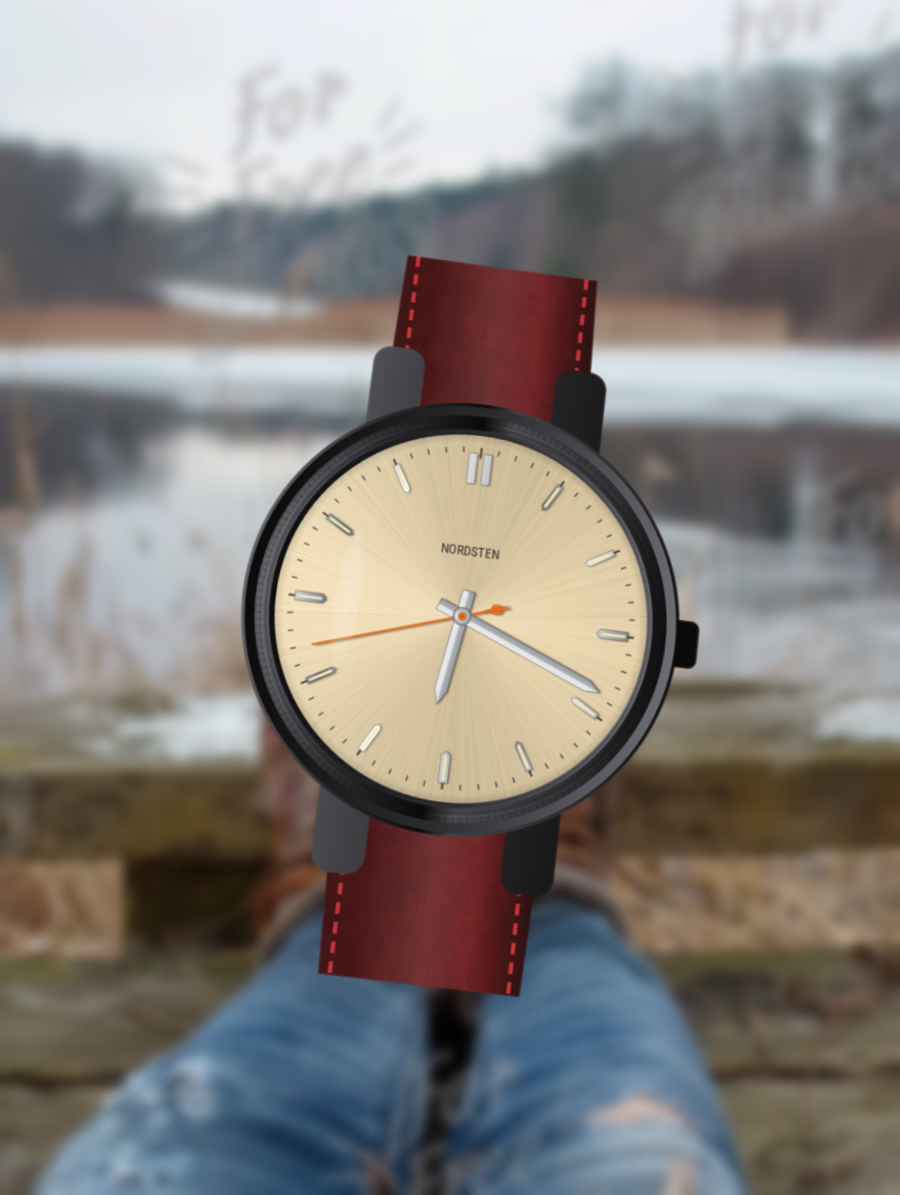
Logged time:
h=6 m=18 s=42
